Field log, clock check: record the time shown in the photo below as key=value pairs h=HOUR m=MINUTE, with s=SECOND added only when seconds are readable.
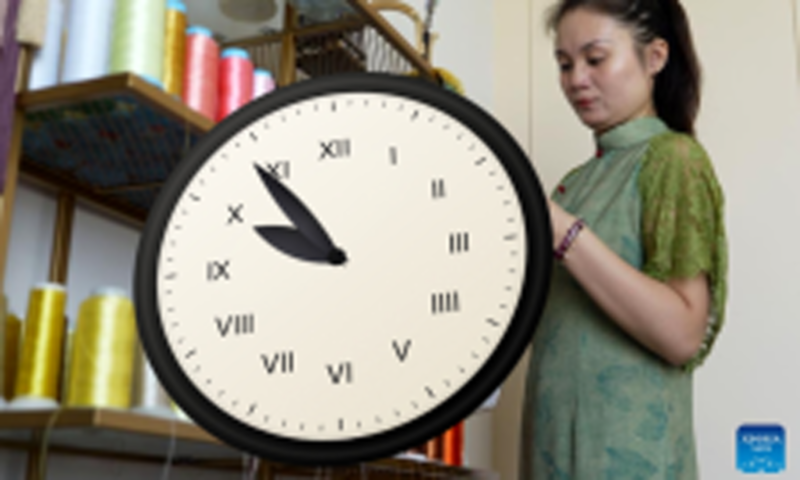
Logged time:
h=9 m=54
